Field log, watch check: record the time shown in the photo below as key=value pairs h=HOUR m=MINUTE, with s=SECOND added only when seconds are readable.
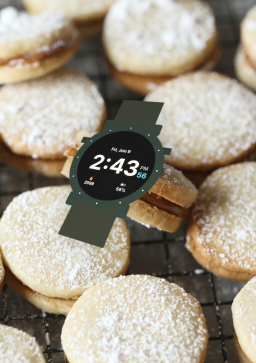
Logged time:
h=2 m=43
